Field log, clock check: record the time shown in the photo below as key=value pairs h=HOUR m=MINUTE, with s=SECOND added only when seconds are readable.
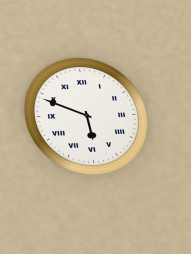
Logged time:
h=5 m=49
